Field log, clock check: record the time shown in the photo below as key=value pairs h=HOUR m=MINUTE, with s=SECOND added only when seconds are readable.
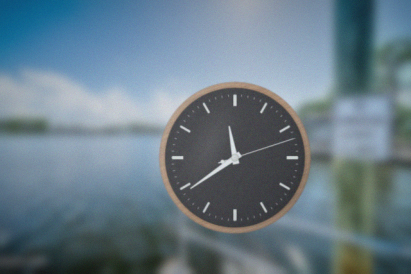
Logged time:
h=11 m=39 s=12
